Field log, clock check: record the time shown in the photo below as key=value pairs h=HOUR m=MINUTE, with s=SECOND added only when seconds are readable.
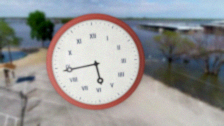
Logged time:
h=5 m=44
